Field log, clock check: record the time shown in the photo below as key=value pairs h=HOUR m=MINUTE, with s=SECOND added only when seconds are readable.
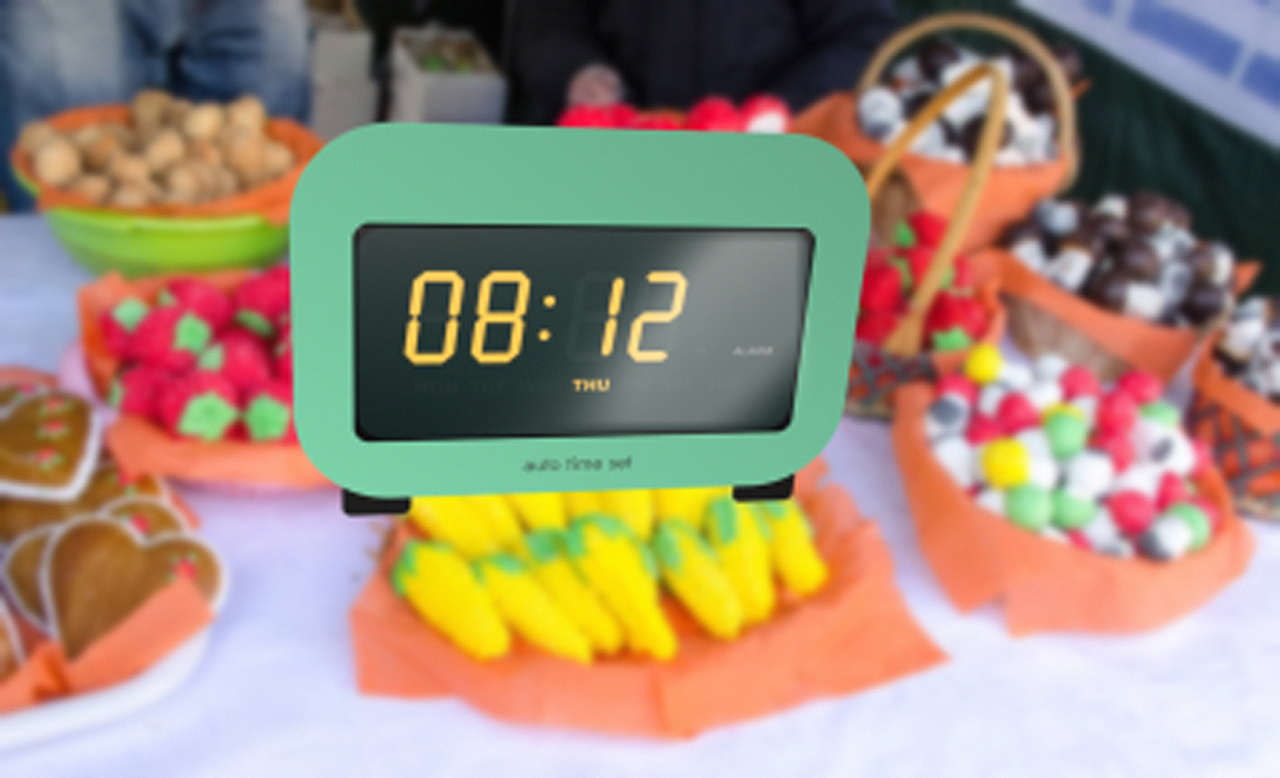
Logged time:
h=8 m=12
